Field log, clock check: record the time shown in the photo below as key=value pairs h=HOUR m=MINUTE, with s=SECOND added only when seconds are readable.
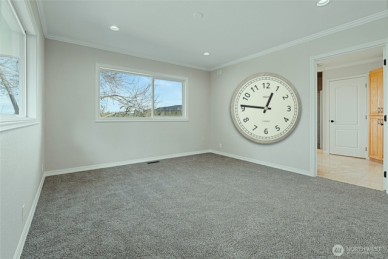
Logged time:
h=12 m=46
